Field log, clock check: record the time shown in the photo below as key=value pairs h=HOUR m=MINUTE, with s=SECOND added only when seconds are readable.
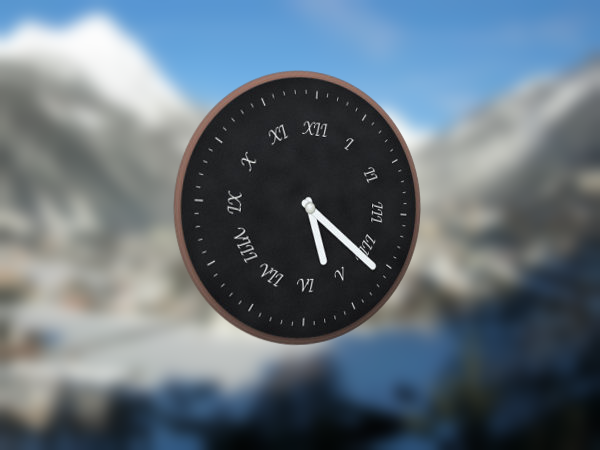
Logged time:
h=5 m=21
